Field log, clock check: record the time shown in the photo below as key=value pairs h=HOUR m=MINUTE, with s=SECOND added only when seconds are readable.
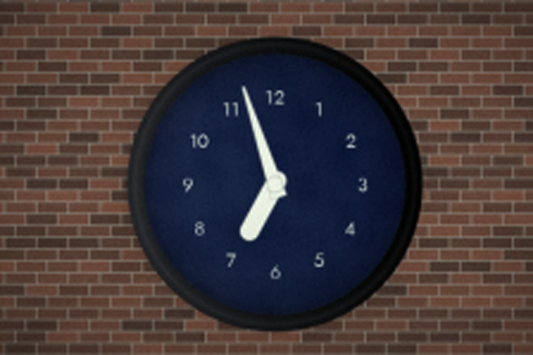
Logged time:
h=6 m=57
